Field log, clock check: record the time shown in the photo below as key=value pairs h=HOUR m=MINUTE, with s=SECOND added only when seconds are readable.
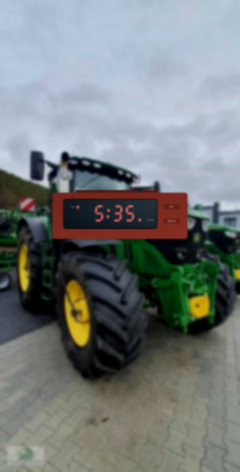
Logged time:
h=5 m=35
